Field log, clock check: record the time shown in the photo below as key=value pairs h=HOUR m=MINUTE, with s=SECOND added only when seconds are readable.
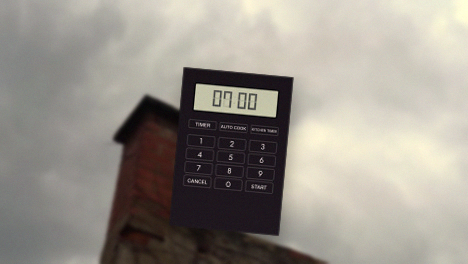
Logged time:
h=7 m=0
